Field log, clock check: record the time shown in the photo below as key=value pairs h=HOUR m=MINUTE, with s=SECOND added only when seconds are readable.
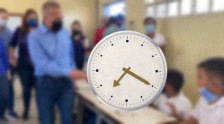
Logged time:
h=7 m=20
